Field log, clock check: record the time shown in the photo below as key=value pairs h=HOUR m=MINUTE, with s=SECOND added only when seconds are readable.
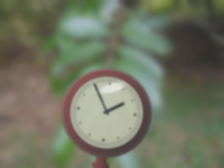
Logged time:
h=1 m=55
